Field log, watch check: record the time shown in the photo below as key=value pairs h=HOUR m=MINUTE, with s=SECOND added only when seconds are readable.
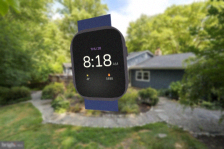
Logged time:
h=8 m=18
